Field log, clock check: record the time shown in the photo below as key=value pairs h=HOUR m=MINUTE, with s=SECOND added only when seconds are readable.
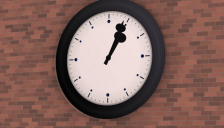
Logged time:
h=1 m=4
